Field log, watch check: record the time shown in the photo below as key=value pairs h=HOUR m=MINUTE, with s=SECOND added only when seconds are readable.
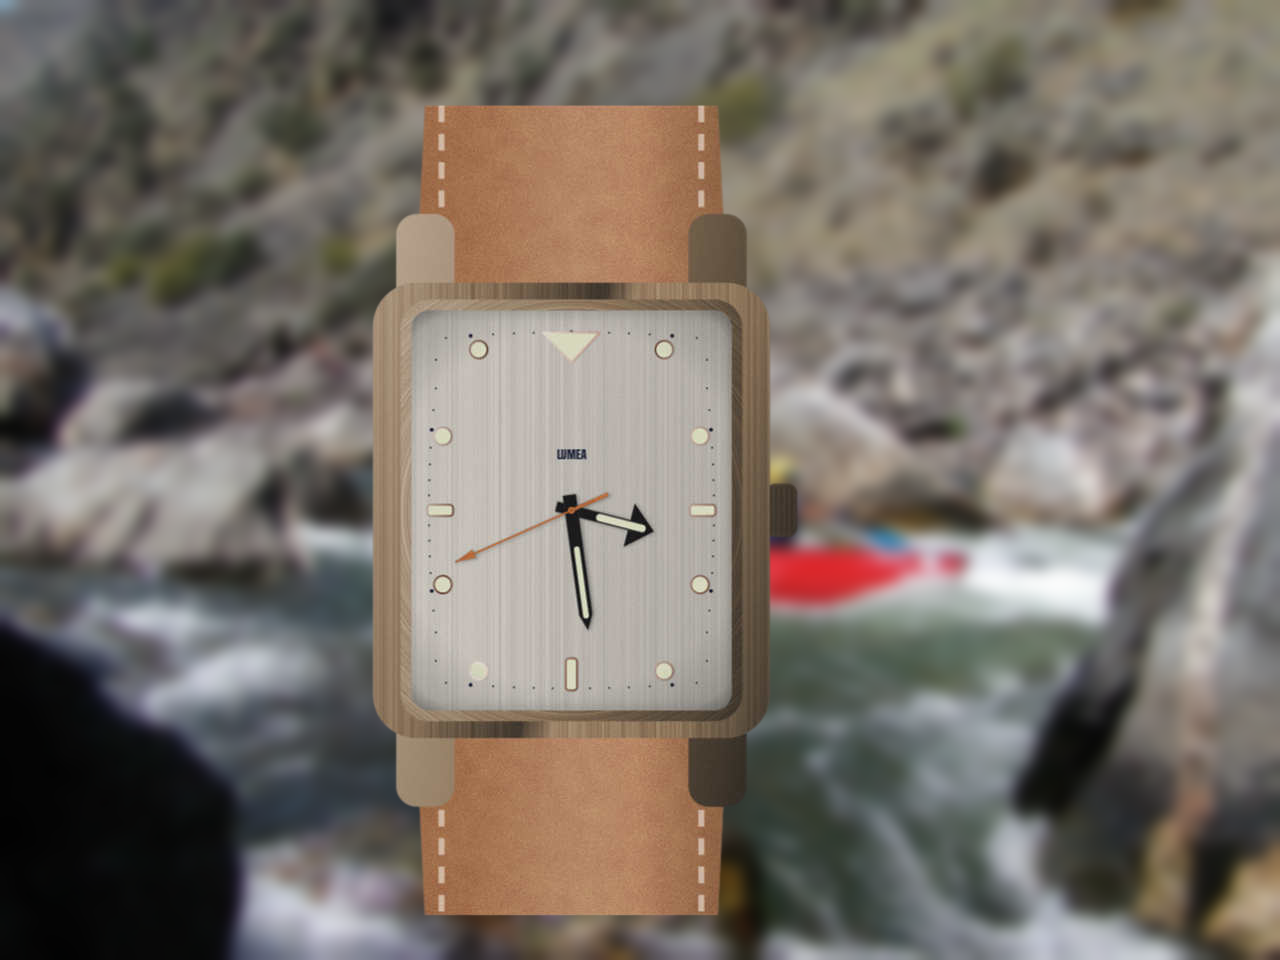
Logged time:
h=3 m=28 s=41
